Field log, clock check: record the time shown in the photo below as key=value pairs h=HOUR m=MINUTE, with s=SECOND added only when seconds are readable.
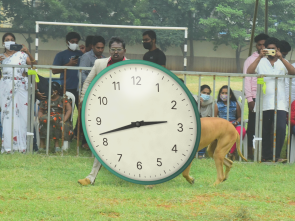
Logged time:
h=2 m=42
